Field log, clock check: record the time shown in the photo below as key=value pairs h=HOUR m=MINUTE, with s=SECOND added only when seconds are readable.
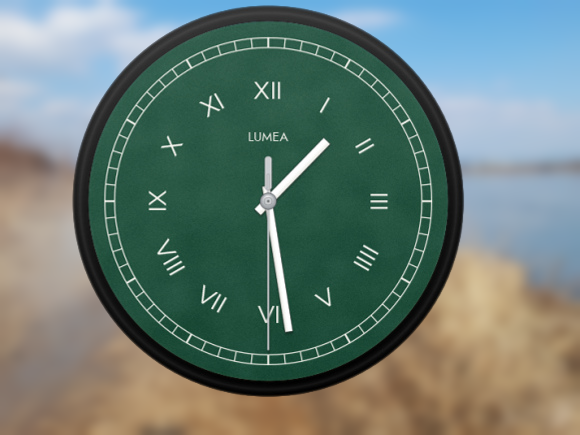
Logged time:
h=1 m=28 s=30
